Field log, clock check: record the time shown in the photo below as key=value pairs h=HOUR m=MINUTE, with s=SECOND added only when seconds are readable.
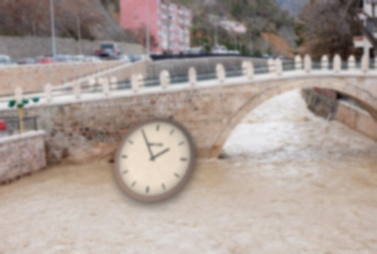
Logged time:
h=1 m=55
